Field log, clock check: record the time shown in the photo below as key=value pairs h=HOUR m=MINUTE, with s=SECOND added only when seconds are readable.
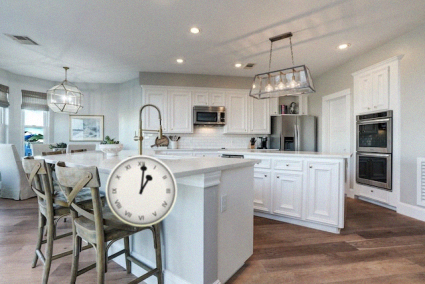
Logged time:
h=1 m=1
